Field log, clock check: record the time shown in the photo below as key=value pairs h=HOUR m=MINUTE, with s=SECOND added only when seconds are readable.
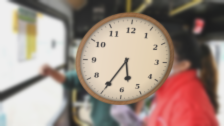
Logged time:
h=5 m=35
